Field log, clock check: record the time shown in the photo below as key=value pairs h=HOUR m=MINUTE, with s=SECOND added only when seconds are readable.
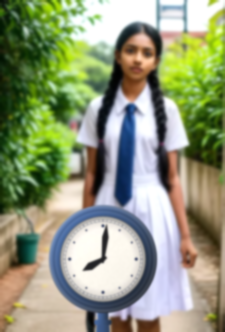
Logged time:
h=8 m=1
